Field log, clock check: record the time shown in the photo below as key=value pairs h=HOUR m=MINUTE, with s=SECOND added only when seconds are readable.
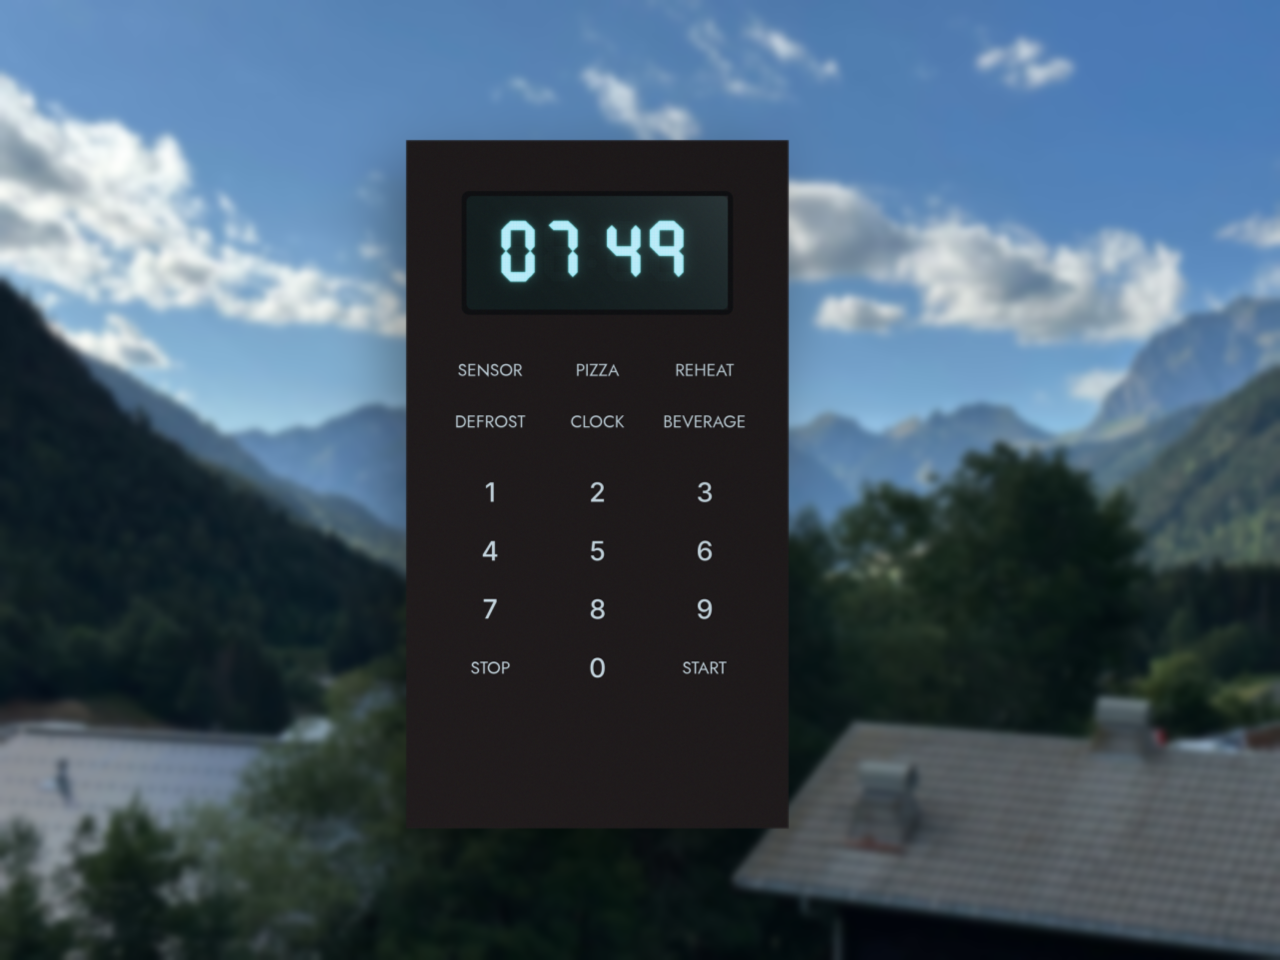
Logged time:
h=7 m=49
